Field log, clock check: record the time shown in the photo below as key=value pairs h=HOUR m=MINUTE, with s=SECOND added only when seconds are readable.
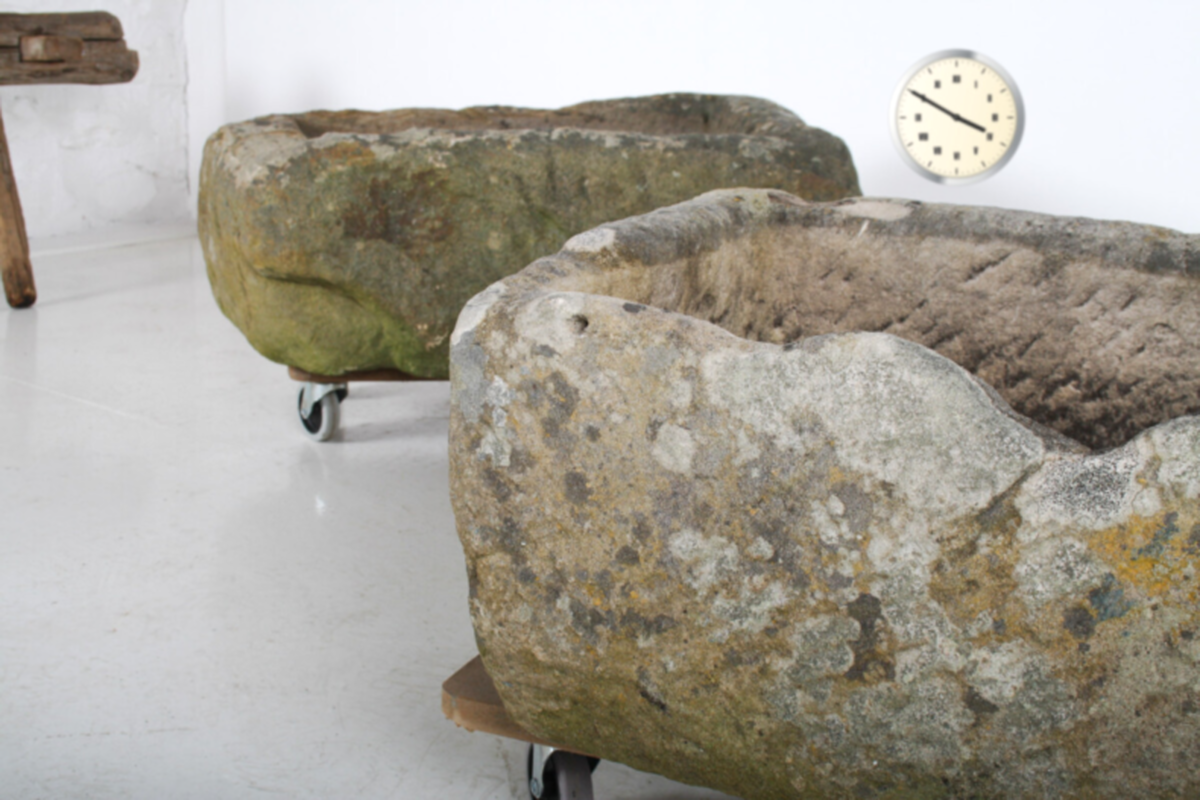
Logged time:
h=3 m=50
